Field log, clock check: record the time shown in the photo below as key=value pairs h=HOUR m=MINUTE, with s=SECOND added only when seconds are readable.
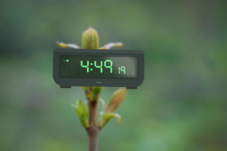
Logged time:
h=4 m=49 s=19
